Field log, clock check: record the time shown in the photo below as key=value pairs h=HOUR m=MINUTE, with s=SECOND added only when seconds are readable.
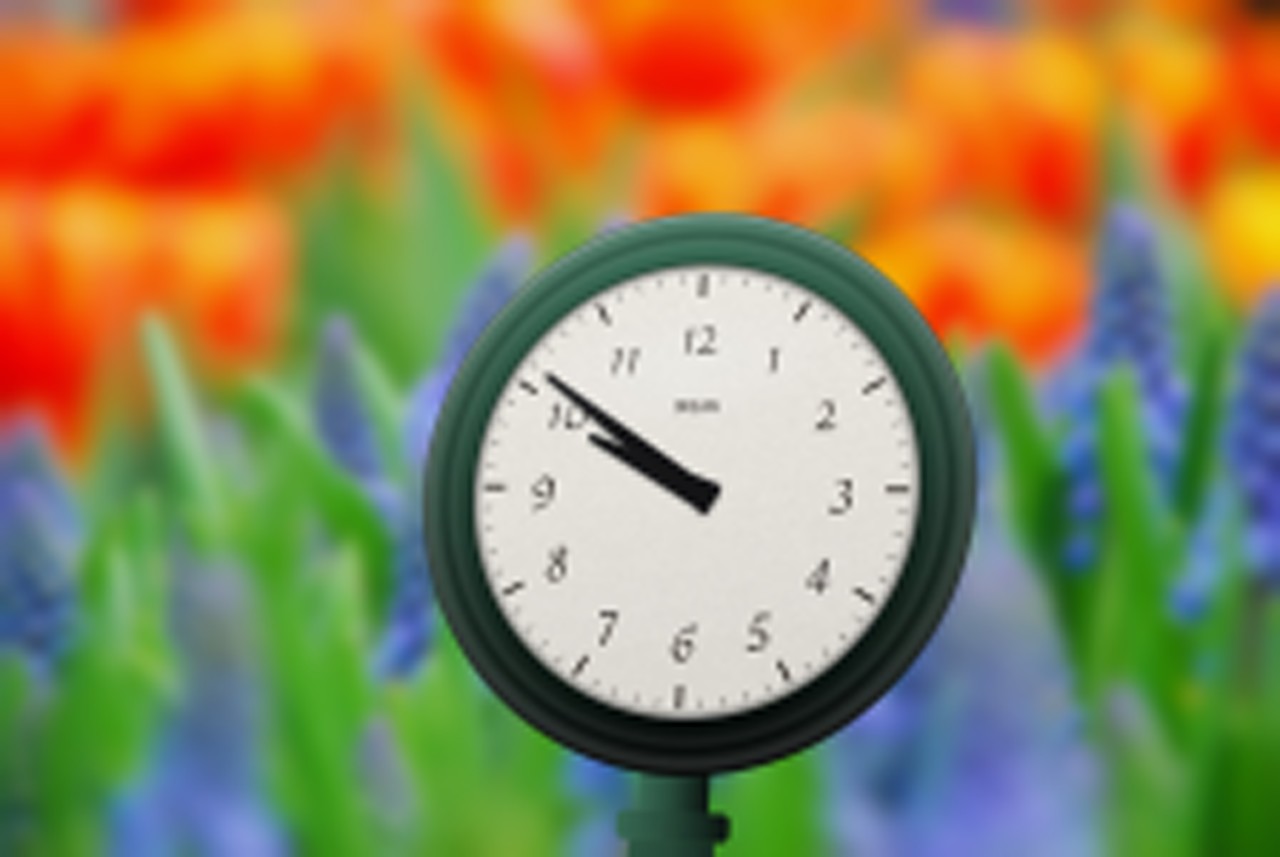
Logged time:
h=9 m=51
